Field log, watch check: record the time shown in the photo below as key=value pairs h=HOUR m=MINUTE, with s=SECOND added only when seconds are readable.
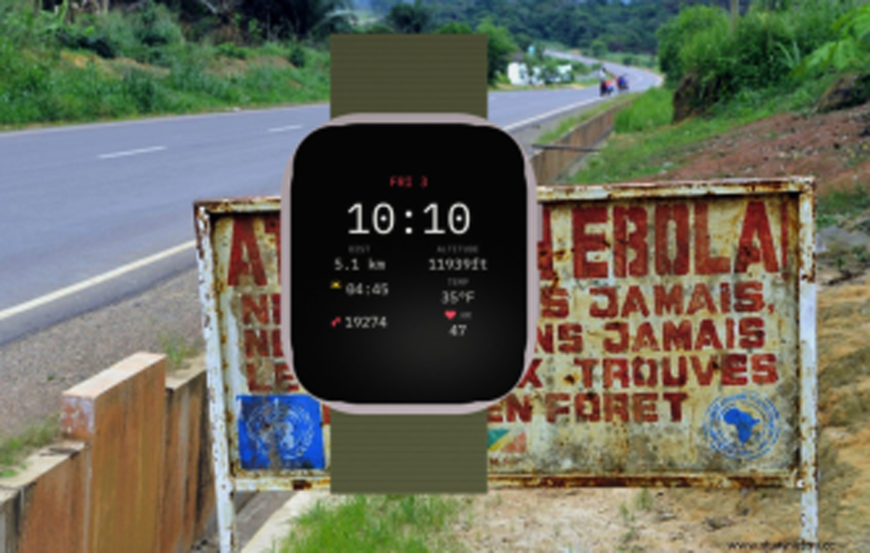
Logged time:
h=10 m=10
